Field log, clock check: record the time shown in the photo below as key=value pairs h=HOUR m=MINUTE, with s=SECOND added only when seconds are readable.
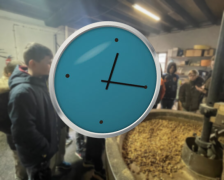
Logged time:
h=12 m=15
